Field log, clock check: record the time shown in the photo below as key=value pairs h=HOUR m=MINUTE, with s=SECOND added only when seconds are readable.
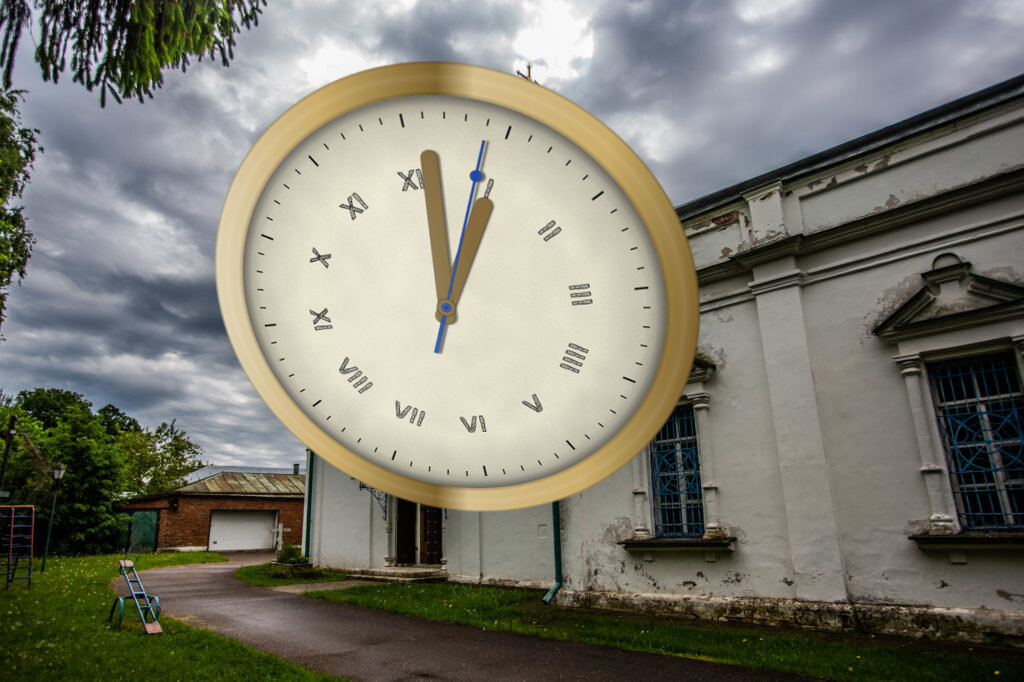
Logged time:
h=1 m=1 s=4
